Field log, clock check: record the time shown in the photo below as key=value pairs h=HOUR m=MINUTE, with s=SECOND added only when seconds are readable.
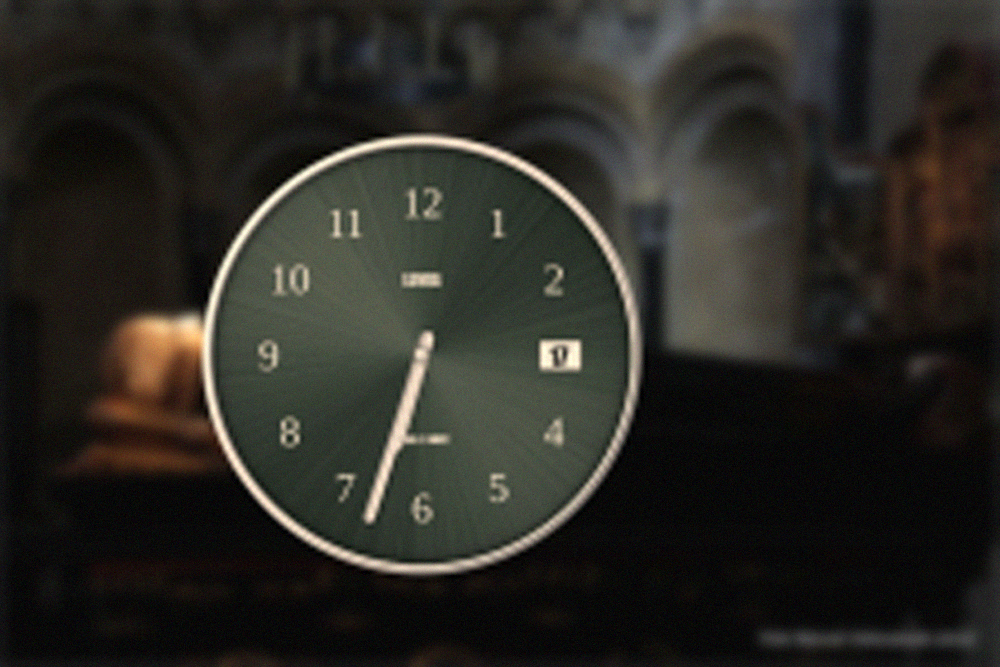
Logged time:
h=6 m=33
